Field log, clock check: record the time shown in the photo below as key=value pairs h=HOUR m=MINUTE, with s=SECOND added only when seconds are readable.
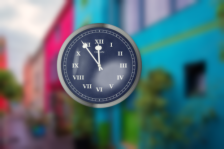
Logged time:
h=11 m=54
